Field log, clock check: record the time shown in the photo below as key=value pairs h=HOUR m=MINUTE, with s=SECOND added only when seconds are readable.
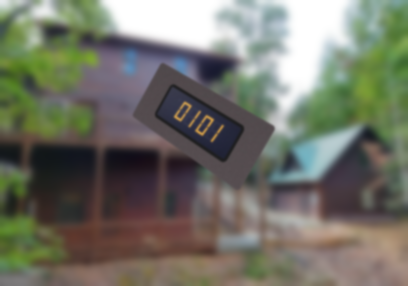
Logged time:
h=1 m=1
